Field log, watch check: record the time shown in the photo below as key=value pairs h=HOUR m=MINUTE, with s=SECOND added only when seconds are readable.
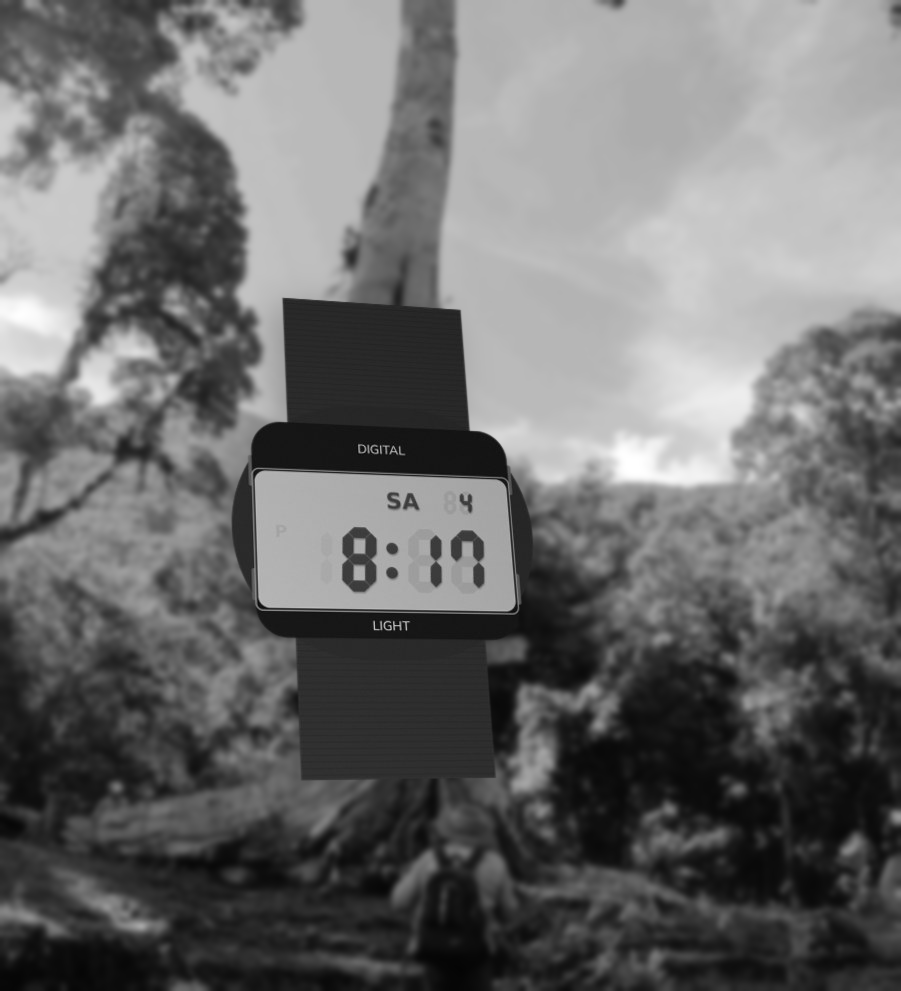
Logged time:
h=8 m=17
